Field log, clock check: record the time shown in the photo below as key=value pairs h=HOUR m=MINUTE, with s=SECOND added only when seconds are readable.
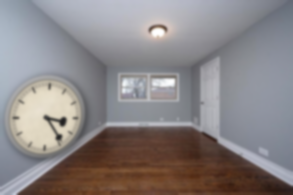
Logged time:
h=3 m=24
